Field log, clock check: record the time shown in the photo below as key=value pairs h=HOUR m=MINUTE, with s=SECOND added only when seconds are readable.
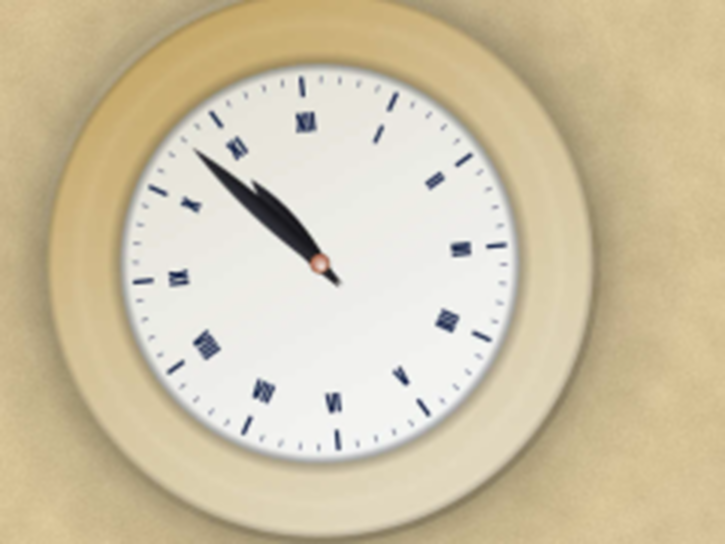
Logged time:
h=10 m=53
